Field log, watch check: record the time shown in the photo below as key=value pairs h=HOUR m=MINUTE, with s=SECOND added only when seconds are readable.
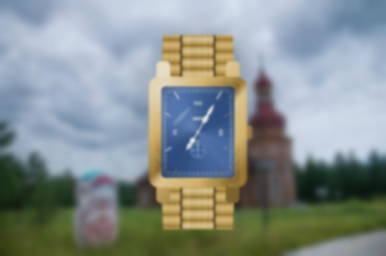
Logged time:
h=7 m=5
